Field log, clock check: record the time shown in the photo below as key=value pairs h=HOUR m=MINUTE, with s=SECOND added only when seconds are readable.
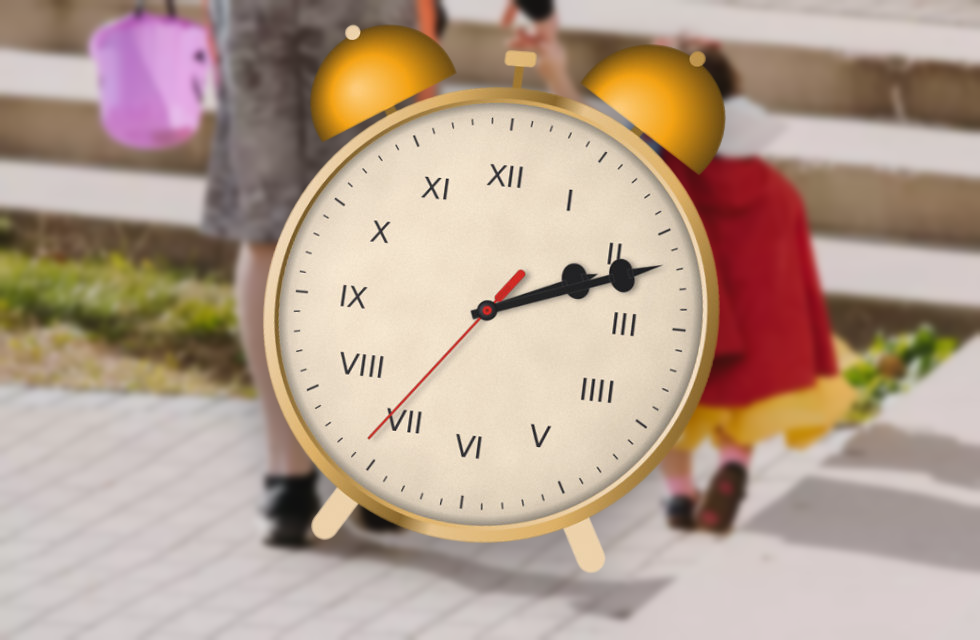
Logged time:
h=2 m=11 s=36
